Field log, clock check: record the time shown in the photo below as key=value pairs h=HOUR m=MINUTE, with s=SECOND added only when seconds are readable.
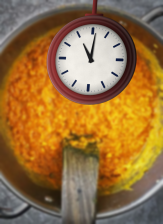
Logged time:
h=11 m=1
